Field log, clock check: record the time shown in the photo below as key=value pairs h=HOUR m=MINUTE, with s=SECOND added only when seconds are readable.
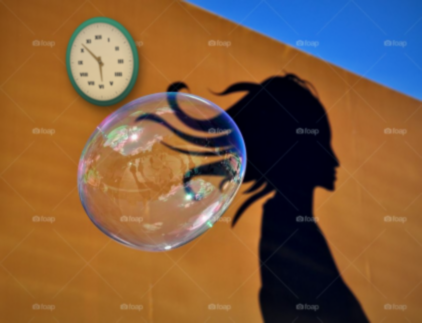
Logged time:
h=5 m=52
